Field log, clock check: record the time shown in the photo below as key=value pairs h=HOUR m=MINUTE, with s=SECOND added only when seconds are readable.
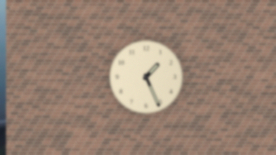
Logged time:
h=1 m=26
